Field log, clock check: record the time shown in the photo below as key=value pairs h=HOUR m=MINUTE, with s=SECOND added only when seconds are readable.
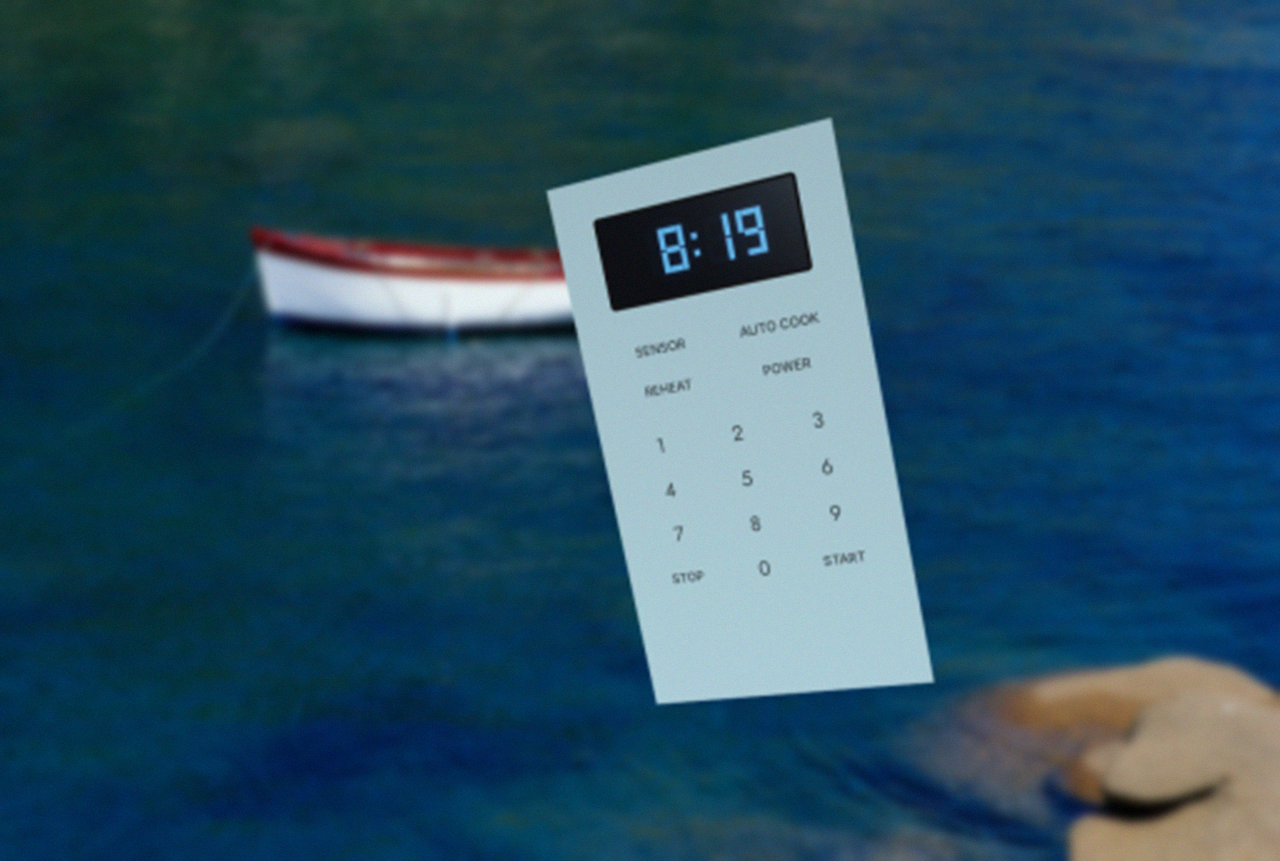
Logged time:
h=8 m=19
